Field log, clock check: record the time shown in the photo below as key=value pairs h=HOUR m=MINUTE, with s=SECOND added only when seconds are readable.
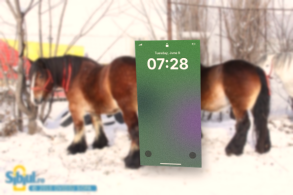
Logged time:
h=7 m=28
